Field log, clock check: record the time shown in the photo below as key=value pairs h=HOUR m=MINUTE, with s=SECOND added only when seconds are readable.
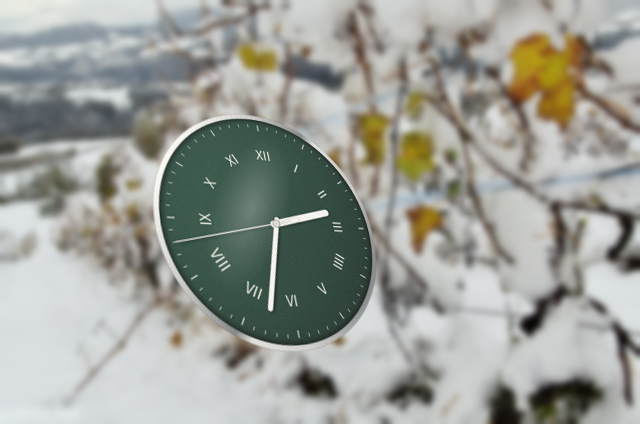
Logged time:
h=2 m=32 s=43
